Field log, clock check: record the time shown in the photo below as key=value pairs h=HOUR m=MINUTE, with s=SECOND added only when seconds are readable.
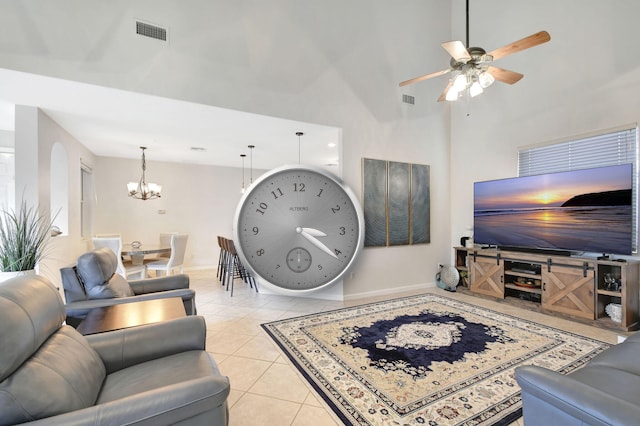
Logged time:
h=3 m=21
